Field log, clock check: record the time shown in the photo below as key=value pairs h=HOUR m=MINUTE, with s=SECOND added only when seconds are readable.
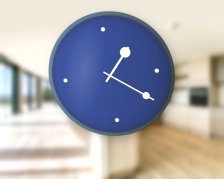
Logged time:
h=1 m=21
